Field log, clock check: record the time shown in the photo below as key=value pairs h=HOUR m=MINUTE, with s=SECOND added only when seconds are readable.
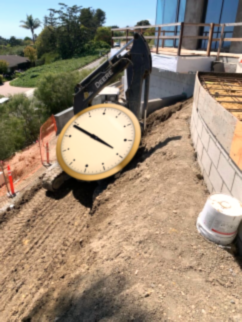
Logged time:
h=3 m=49
